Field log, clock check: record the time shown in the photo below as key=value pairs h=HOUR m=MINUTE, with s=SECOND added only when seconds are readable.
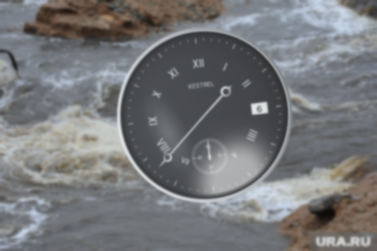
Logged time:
h=1 m=38
